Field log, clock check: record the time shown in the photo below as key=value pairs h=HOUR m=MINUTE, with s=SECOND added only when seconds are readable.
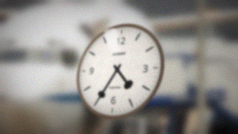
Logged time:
h=4 m=35
